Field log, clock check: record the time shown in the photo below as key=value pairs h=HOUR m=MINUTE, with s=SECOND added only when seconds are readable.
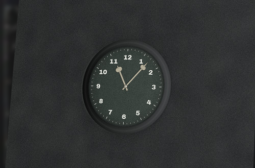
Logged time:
h=11 m=7
